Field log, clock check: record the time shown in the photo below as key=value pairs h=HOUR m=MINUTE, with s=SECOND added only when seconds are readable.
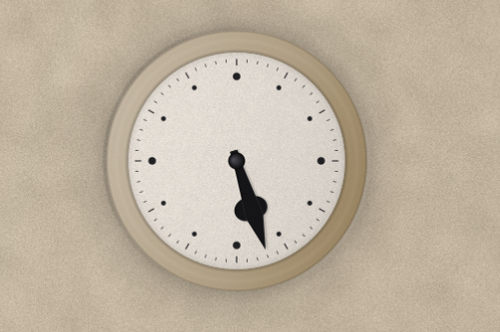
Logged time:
h=5 m=27
